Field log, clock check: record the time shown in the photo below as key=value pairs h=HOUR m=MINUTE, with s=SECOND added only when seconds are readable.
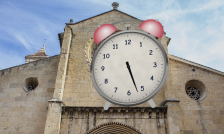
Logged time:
h=5 m=27
